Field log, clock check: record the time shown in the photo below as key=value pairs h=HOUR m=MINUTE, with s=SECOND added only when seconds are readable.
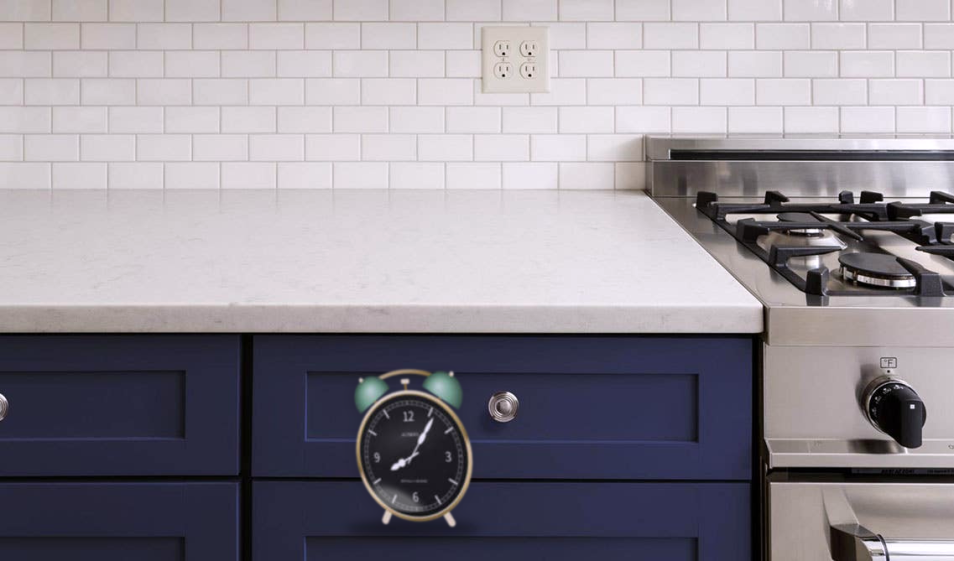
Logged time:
h=8 m=6
